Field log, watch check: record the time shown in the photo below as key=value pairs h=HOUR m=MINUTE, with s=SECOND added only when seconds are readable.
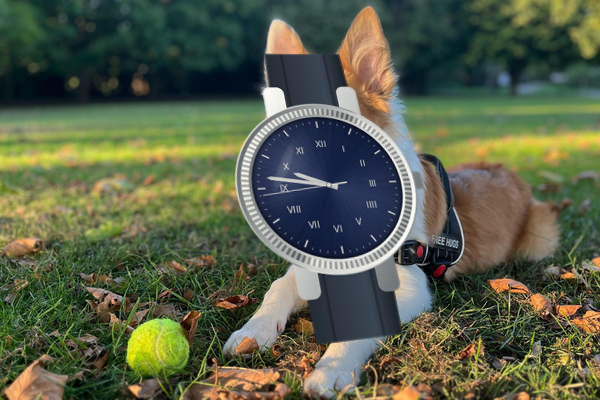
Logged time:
h=9 m=46 s=44
